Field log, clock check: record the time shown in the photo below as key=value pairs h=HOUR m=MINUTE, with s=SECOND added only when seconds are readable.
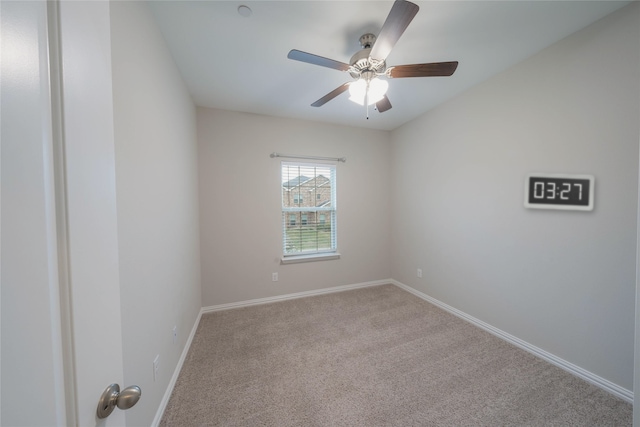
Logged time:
h=3 m=27
